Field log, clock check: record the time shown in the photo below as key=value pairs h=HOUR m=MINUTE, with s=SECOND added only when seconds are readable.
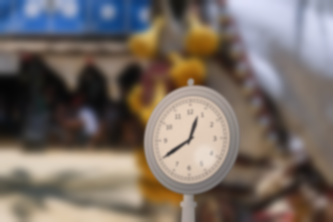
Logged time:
h=12 m=40
